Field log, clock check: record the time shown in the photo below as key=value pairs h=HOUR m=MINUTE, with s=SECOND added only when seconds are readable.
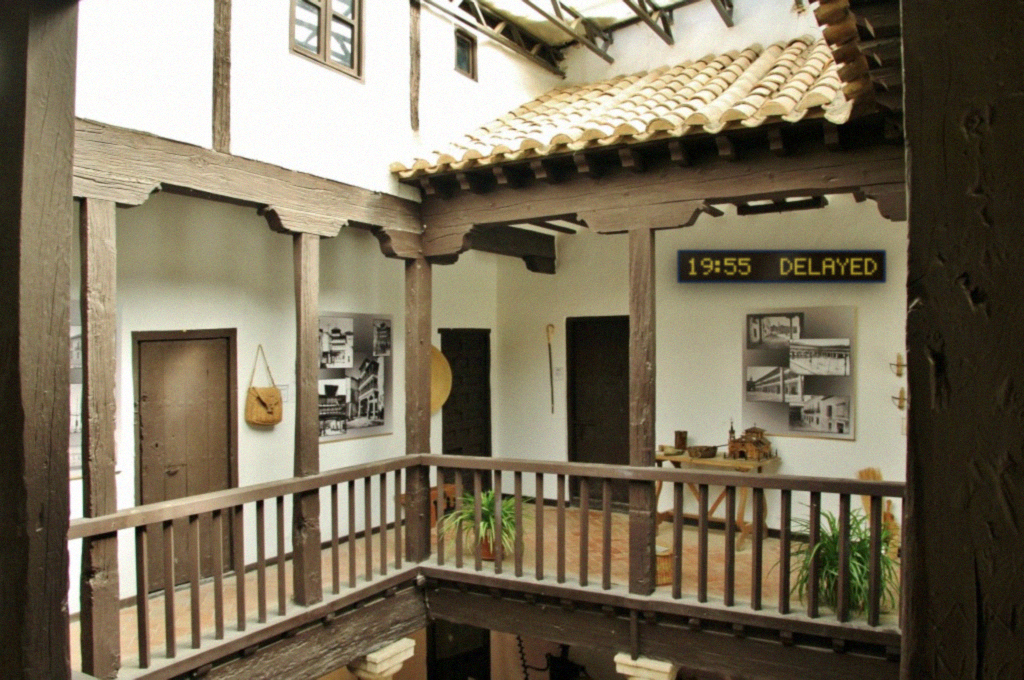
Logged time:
h=19 m=55
